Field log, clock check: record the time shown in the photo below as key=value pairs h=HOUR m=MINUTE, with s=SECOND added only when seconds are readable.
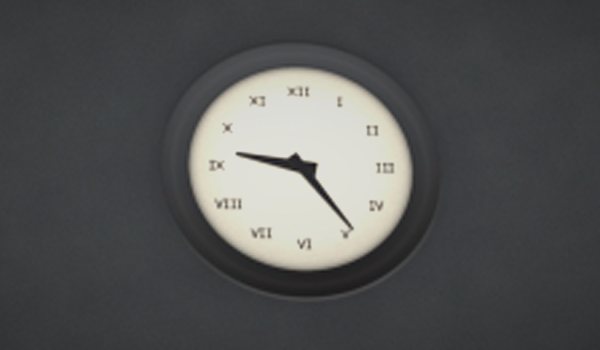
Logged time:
h=9 m=24
